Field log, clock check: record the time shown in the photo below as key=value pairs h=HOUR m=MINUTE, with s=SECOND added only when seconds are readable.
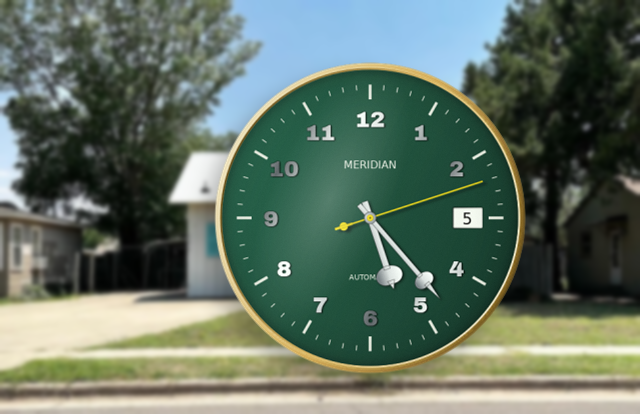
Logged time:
h=5 m=23 s=12
